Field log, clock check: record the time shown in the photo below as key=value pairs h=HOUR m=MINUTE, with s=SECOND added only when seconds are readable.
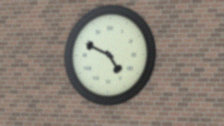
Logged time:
h=4 m=49
